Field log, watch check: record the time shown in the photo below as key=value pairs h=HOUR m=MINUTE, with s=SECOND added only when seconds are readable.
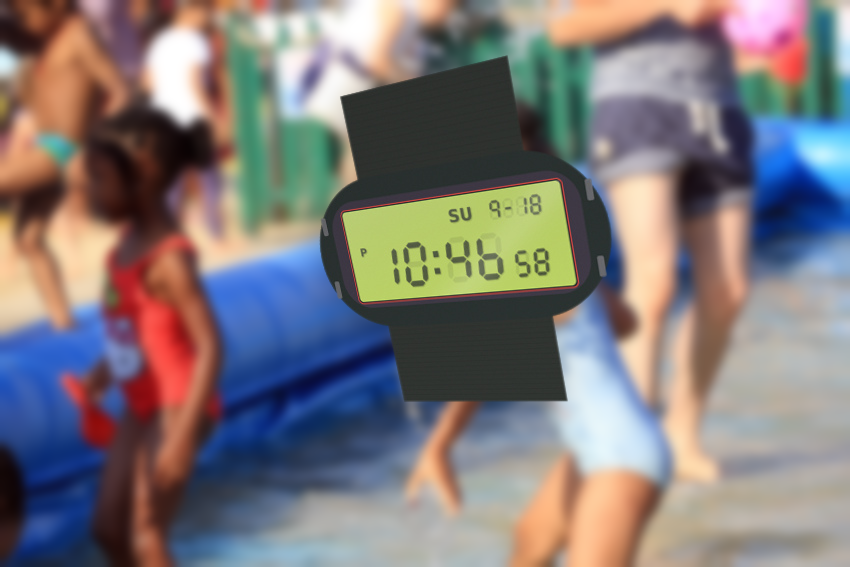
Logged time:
h=10 m=46 s=58
